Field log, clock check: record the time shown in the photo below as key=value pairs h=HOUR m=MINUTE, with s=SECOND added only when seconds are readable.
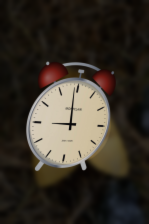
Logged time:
h=8 m=59
